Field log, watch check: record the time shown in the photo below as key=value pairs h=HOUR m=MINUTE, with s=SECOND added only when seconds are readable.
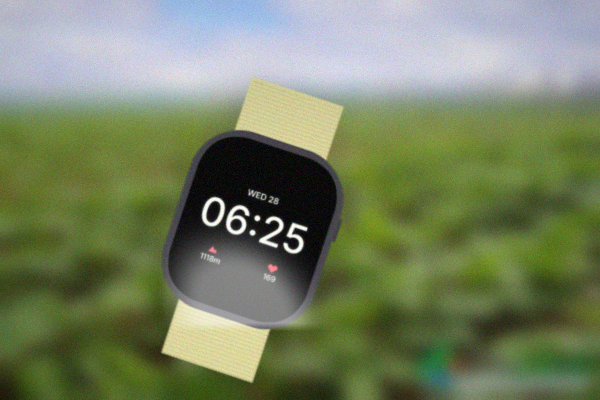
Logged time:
h=6 m=25
